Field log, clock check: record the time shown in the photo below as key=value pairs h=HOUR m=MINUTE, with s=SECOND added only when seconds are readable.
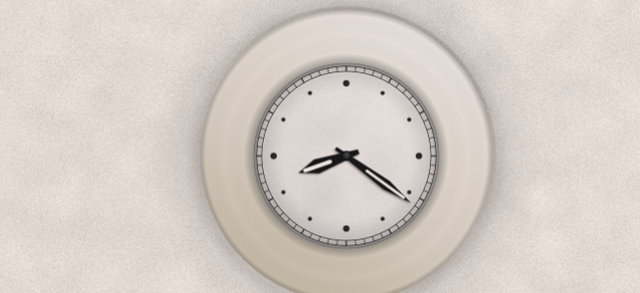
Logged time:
h=8 m=21
